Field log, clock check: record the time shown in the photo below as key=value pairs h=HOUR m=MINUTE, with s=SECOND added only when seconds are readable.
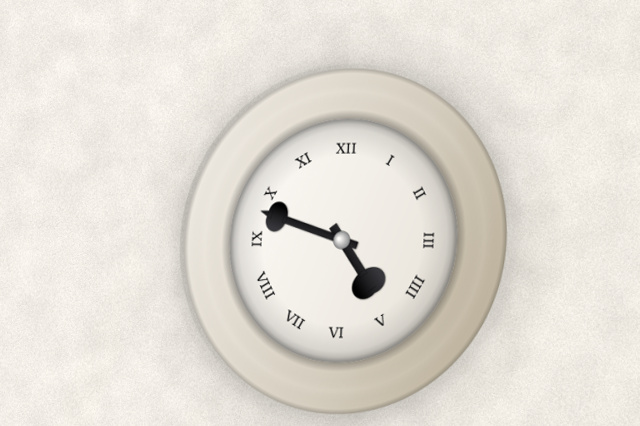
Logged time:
h=4 m=48
